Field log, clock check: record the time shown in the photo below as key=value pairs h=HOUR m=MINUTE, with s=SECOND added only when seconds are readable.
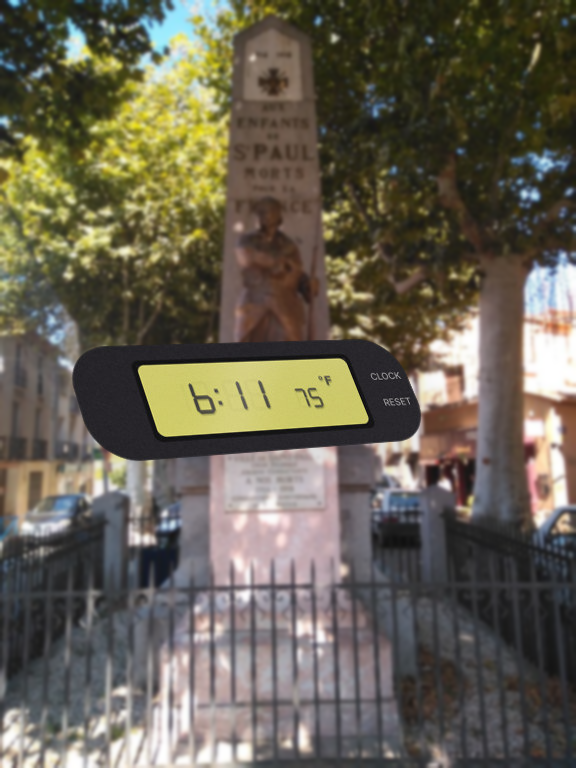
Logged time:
h=6 m=11
